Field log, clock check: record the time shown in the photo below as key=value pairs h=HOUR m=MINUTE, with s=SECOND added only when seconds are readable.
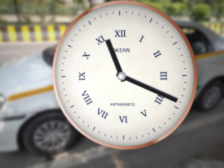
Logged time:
h=11 m=19
